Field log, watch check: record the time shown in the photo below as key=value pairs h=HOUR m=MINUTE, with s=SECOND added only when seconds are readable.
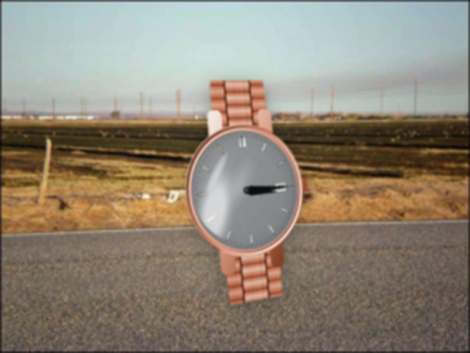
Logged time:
h=3 m=15
